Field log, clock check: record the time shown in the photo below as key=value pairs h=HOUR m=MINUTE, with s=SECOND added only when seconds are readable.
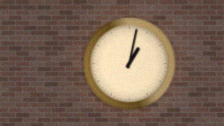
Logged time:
h=1 m=2
